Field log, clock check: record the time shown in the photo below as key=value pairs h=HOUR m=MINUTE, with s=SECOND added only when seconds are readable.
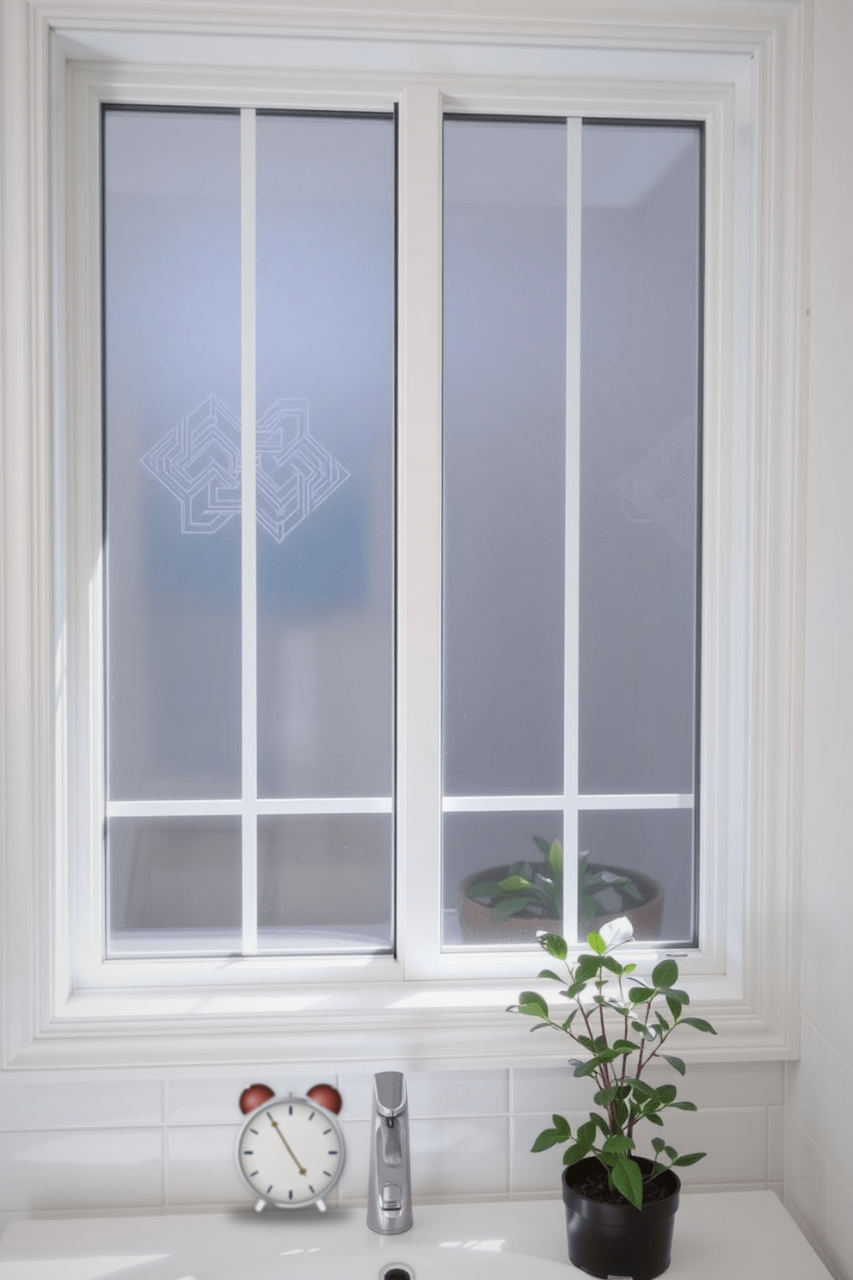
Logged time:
h=4 m=55
